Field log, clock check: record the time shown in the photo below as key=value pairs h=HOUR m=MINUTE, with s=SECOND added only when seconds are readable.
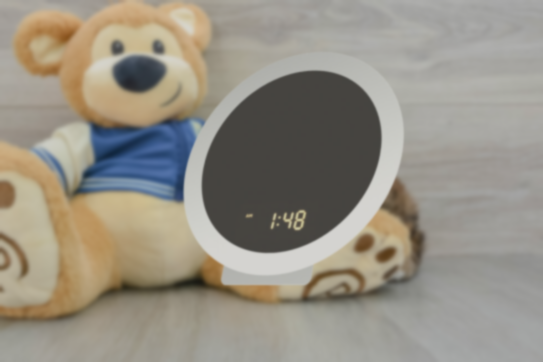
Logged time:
h=1 m=48
